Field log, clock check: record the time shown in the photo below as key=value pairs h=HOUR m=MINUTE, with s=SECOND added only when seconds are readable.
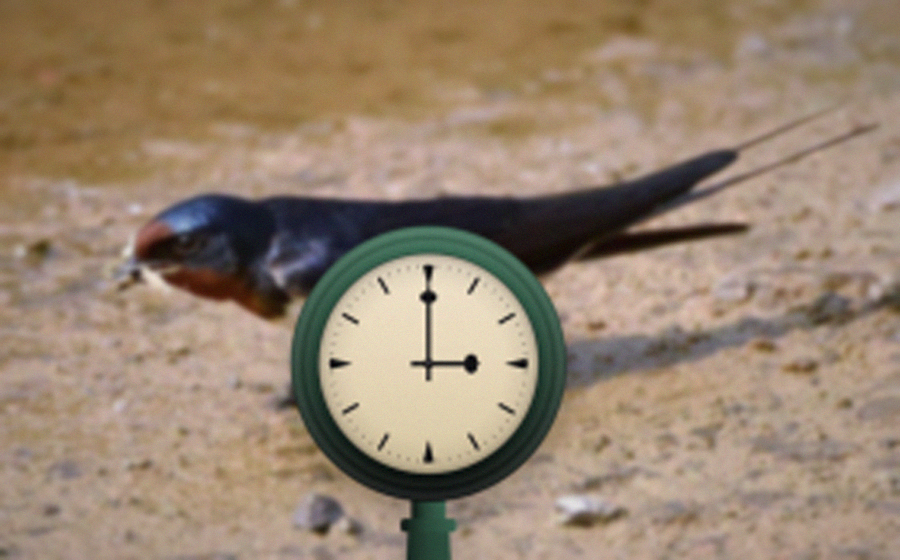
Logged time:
h=3 m=0
